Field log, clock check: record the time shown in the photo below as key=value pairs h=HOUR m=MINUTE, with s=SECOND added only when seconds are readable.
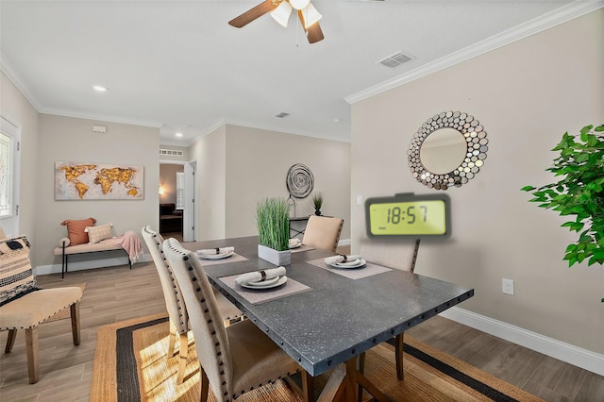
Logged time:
h=18 m=57
